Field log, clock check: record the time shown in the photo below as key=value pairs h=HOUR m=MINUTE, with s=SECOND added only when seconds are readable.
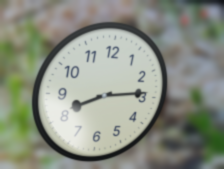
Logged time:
h=8 m=14
